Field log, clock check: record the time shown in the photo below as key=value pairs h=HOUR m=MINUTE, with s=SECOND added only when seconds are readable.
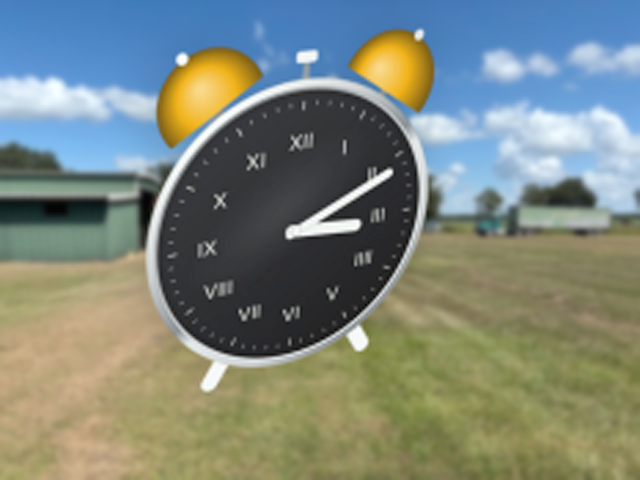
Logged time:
h=3 m=11
